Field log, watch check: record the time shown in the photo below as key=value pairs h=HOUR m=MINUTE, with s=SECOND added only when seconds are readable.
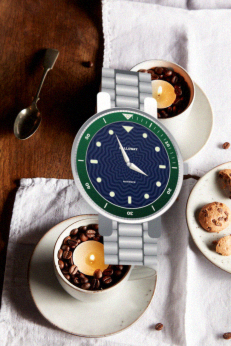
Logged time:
h=3 m=56
